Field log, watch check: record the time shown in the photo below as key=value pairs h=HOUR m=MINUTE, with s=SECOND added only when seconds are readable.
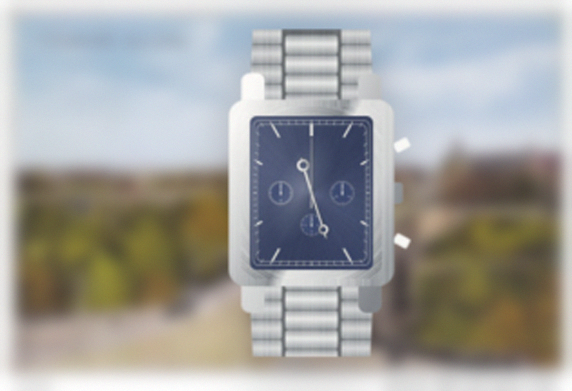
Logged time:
h=11 m=27
